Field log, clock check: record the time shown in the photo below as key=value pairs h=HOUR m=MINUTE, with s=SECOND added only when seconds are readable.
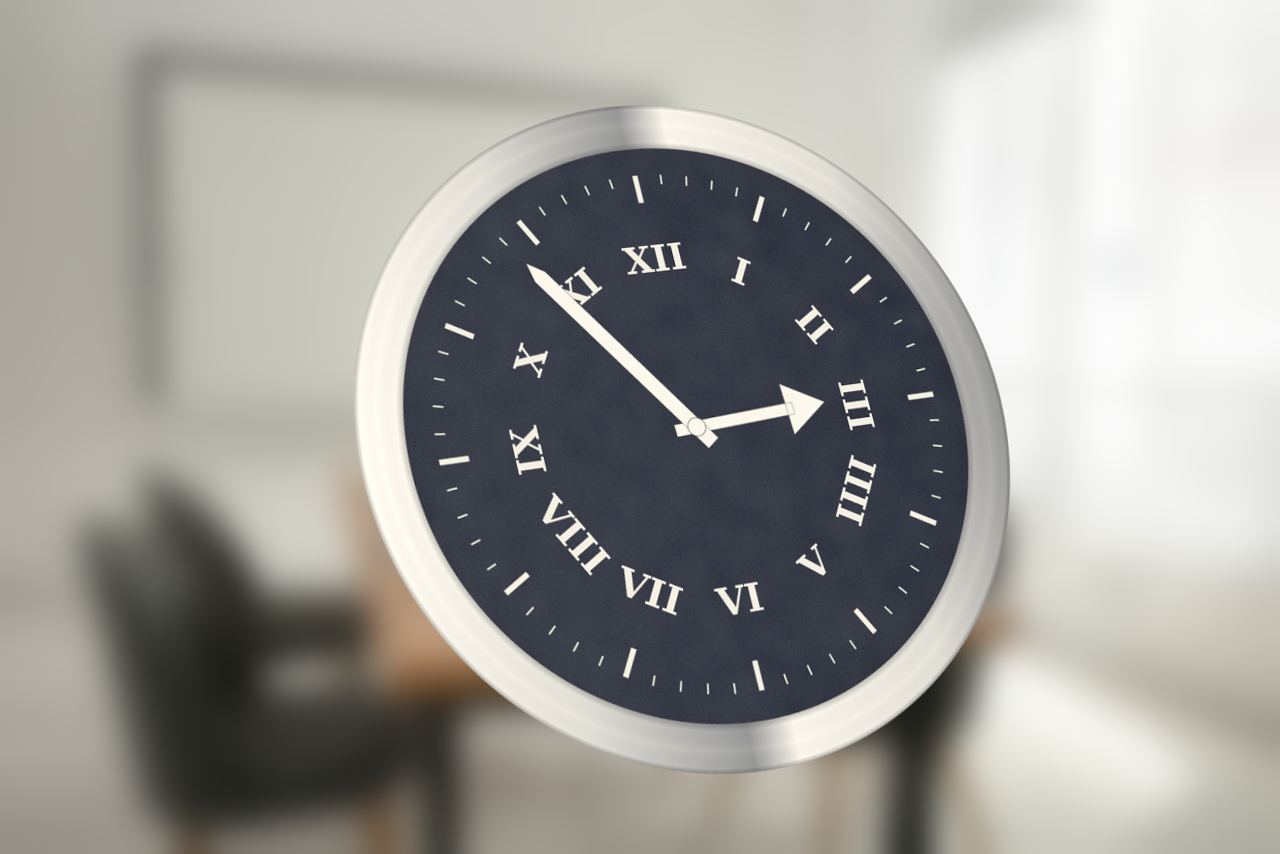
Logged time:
h=2 m=54
